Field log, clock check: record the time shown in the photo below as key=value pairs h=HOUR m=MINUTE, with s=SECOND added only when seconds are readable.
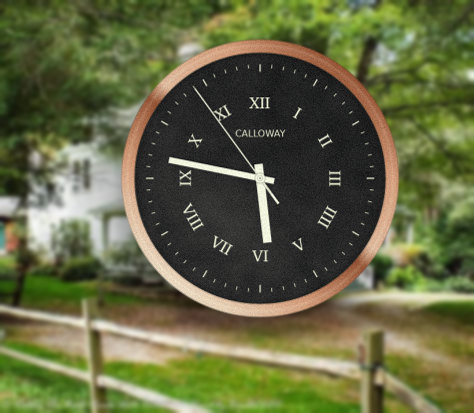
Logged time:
h=5 m=46 s=54
